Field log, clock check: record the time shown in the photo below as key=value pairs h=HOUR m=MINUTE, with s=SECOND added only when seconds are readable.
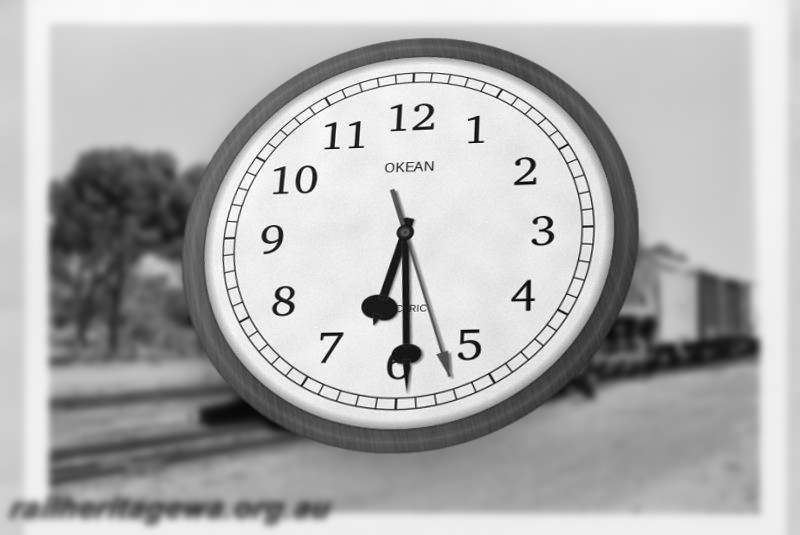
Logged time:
h=6 m=29 s=27
